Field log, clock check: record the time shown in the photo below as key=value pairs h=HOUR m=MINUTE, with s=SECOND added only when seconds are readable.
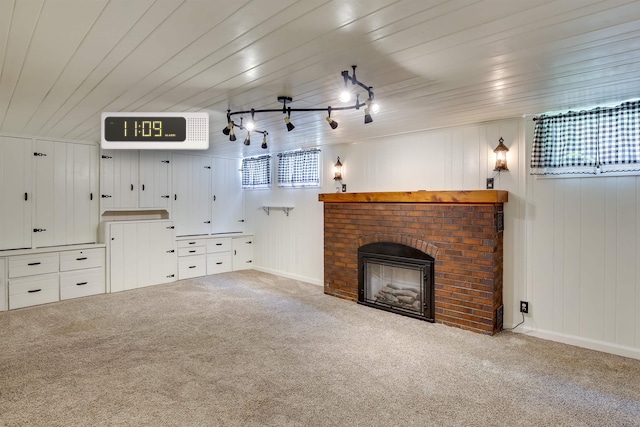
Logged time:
h=11 m=9
